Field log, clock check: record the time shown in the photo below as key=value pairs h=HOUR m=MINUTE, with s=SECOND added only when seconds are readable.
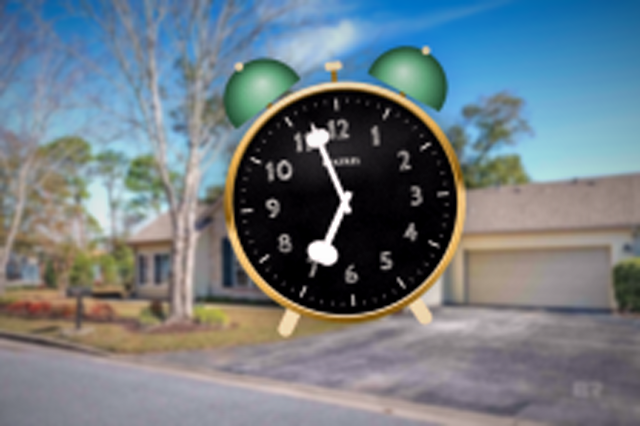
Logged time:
h=6 m=57
